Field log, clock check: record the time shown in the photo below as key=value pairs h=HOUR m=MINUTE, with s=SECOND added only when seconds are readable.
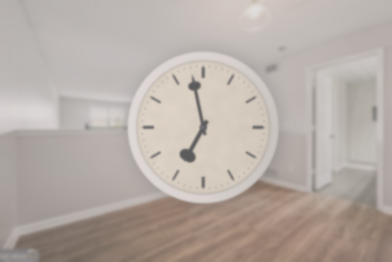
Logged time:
h=6 m=58
